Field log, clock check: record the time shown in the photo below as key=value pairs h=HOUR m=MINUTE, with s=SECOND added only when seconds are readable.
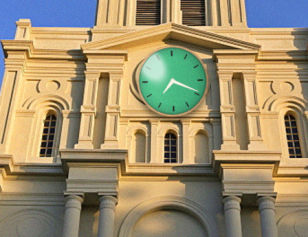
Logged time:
h=7 m=19
